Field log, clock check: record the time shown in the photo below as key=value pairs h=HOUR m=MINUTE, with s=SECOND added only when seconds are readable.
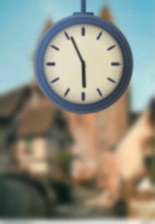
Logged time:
h=5 m=56
